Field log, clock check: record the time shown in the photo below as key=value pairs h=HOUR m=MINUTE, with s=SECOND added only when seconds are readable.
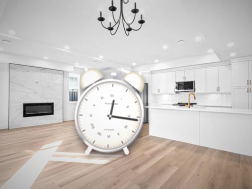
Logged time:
h=12 m=16
